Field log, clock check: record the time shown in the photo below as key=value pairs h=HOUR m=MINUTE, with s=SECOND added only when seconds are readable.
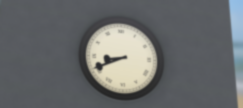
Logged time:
h=8 m=41
